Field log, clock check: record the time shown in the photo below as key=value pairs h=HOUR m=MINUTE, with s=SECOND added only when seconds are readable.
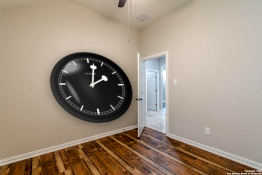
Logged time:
h=2 m=2
